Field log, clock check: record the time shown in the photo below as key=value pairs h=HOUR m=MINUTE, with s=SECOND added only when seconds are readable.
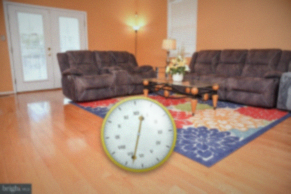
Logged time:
h=12 m=33
